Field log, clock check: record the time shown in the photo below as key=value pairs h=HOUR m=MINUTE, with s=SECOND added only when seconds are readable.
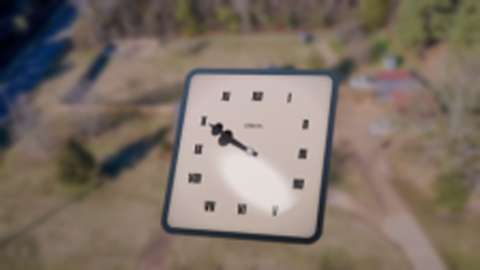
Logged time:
h=9 m=50
